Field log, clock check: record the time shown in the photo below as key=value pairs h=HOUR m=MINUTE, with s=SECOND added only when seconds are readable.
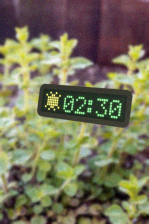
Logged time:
h=2 m=30
